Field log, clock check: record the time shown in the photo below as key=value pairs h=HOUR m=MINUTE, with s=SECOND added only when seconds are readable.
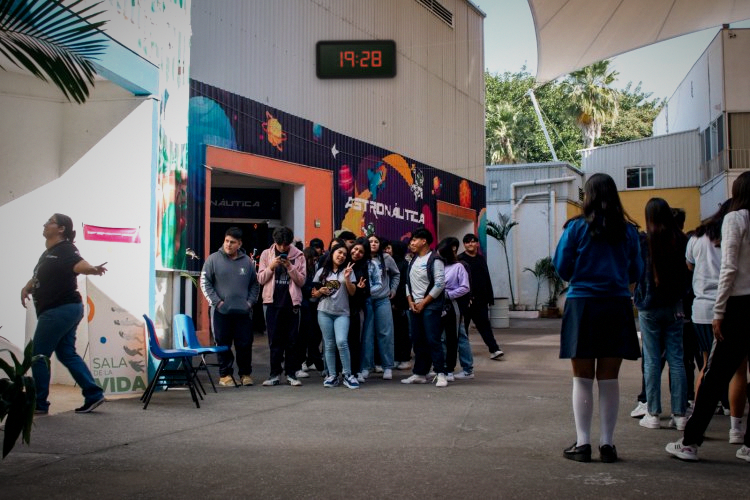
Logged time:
h=19 m=28
